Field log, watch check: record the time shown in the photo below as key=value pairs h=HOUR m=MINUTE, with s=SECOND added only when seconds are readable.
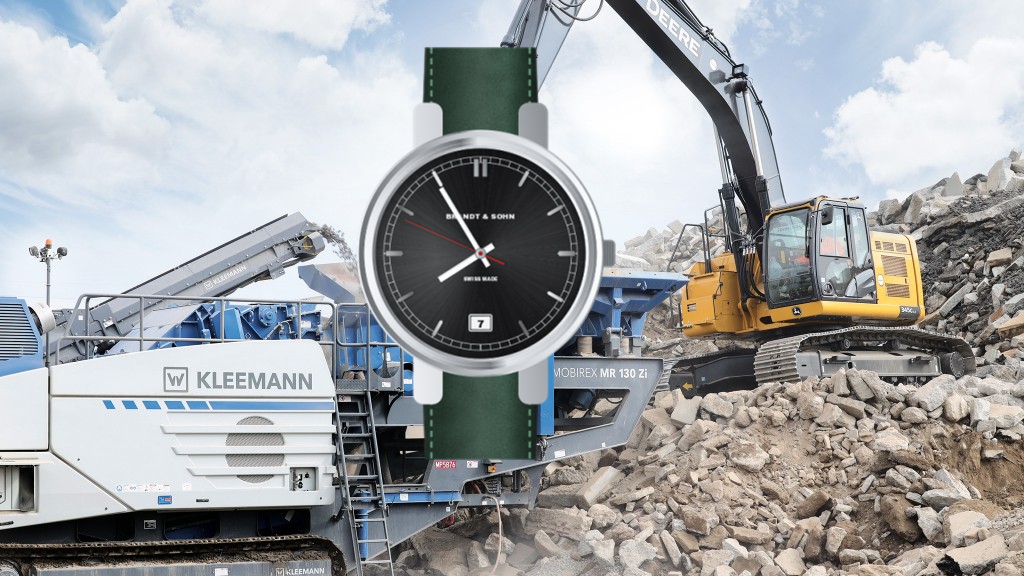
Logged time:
h=7 m=54 s=49
